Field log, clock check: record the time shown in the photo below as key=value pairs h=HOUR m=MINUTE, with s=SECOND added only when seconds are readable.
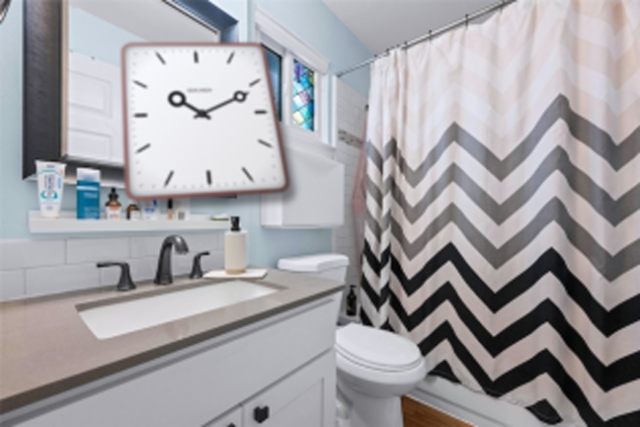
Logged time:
h=10 m=11
